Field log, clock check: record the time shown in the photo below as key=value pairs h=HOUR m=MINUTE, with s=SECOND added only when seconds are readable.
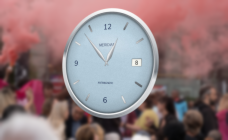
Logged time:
h=12 m=53
